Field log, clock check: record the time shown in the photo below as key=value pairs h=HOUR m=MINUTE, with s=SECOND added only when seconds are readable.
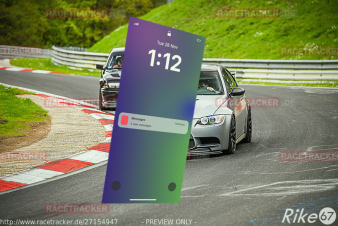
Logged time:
h=1 m=12
